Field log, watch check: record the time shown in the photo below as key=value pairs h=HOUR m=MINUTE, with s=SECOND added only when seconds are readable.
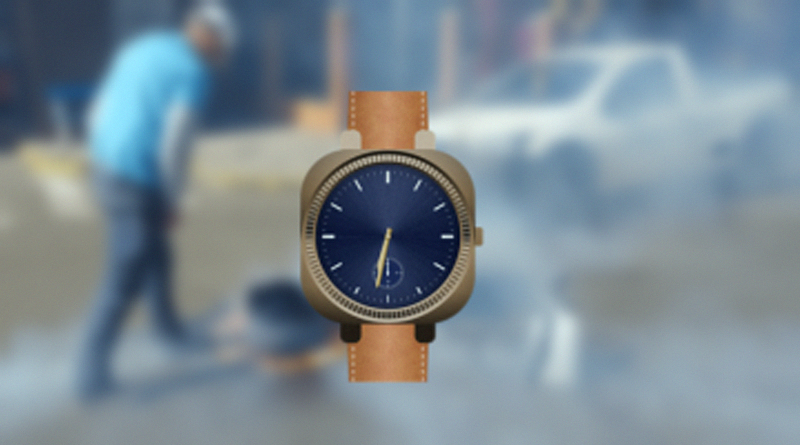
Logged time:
h=6 m=32
